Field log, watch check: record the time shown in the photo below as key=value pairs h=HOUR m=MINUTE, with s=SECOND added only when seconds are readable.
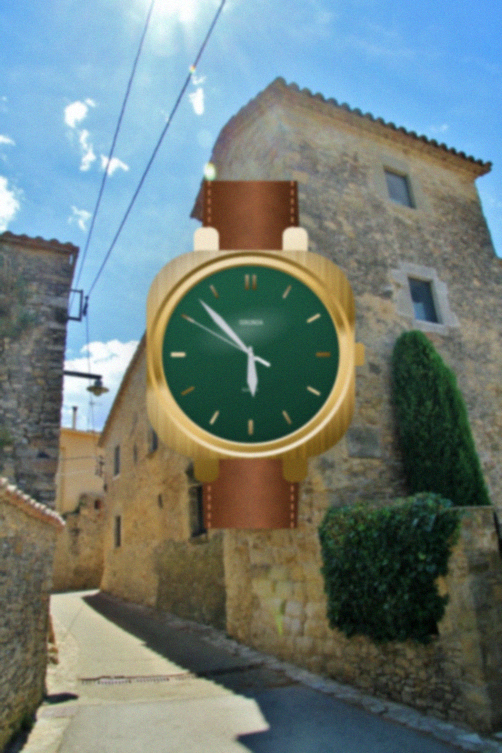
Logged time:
h=5 m=52 s=50
